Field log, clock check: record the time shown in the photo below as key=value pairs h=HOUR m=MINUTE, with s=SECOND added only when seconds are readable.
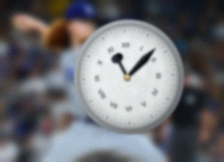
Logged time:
h=11 m=8
